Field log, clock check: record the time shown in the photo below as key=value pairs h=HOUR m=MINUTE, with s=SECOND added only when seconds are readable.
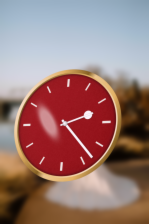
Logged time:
h=2 m=23
